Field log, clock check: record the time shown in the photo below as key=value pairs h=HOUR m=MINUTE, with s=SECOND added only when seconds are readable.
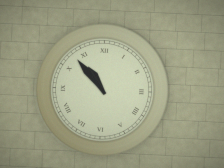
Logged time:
h=10 m=53
